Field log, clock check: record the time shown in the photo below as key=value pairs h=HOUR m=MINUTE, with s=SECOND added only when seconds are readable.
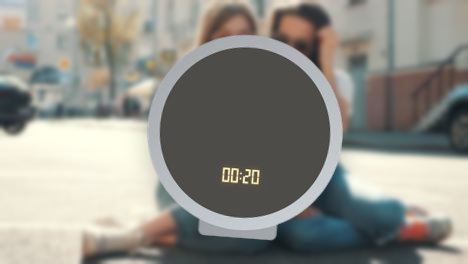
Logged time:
h=0 m=20
